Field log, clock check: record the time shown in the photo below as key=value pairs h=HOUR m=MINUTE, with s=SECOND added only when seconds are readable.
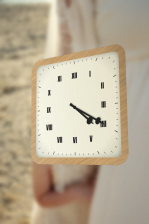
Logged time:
h=4 m=20
